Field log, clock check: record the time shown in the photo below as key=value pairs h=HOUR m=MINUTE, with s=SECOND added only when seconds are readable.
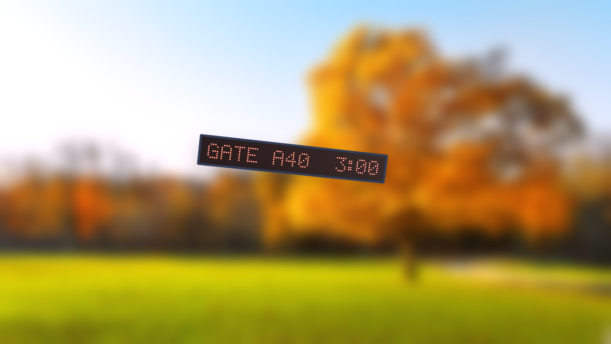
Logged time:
h=3 m=0
